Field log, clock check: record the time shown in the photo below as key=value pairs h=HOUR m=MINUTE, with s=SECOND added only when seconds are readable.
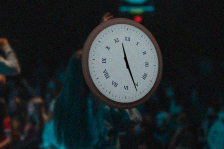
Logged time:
h=11 m=26
